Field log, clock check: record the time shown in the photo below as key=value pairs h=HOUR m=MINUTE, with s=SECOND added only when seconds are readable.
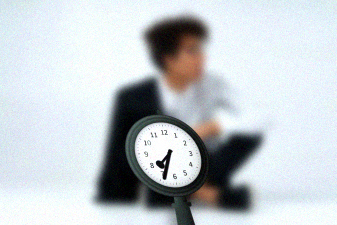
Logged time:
h=7 m=34
